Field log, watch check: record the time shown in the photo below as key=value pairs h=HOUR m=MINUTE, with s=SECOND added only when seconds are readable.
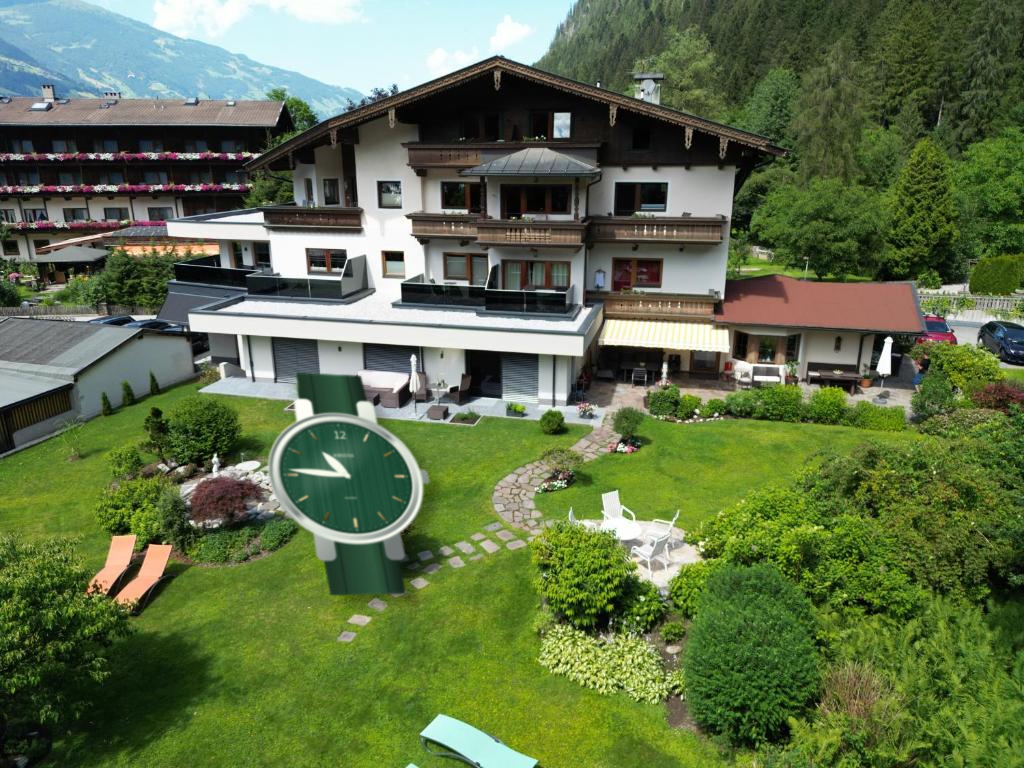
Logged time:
h=10 m=46
